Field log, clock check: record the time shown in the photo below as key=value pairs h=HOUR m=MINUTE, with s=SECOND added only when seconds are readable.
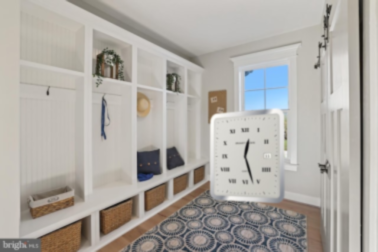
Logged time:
h=12 m=27
